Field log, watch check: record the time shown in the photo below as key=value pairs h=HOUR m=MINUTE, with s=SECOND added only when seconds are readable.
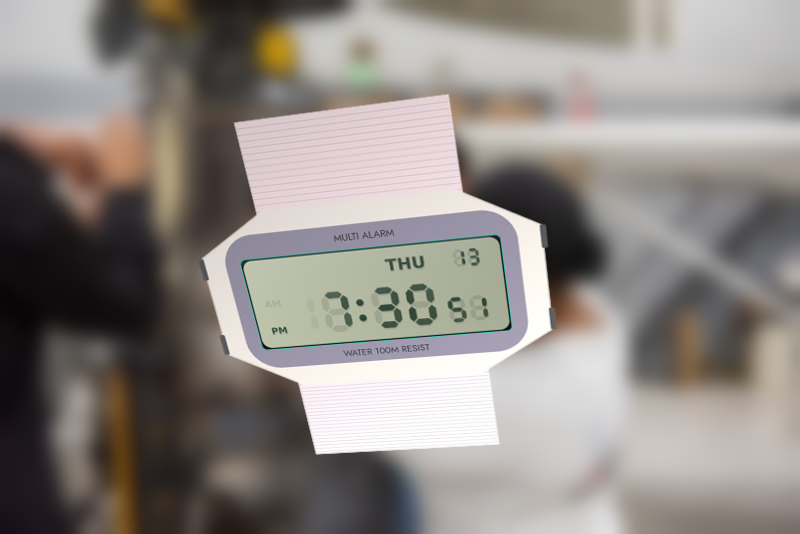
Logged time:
h=7 m=30 s=51
